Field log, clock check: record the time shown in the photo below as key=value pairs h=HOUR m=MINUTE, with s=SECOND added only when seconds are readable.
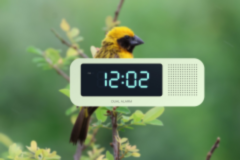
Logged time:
h=12 m=2
